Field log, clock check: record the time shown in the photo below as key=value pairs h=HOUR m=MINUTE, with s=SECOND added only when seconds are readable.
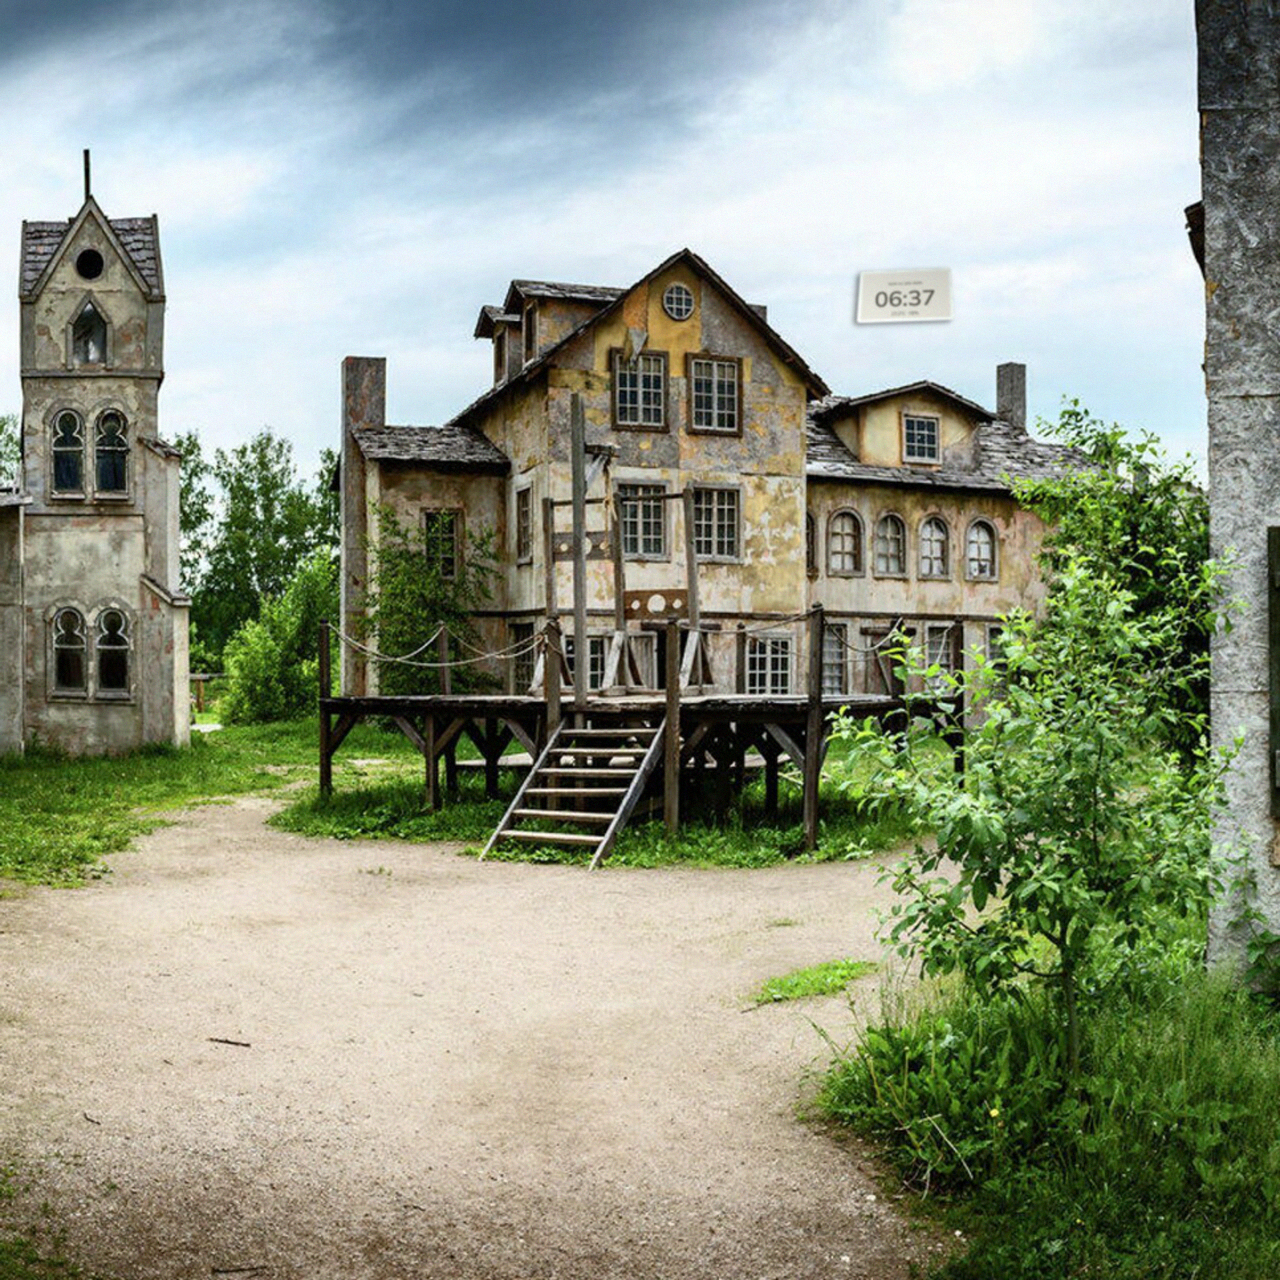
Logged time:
h=6 m=37
